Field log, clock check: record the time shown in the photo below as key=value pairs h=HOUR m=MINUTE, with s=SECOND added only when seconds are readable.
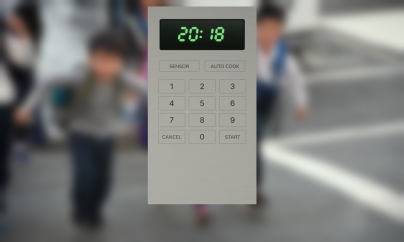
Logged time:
h=20 m=18
